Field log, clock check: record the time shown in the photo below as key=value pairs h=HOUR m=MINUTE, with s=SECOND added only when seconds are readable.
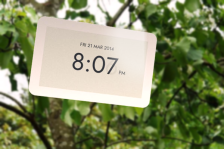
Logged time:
h=8 m=7
